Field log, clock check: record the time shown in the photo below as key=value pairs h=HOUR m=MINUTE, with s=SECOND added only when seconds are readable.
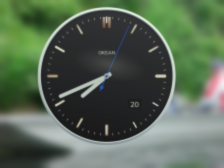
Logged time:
h=7 m=41 s=4
